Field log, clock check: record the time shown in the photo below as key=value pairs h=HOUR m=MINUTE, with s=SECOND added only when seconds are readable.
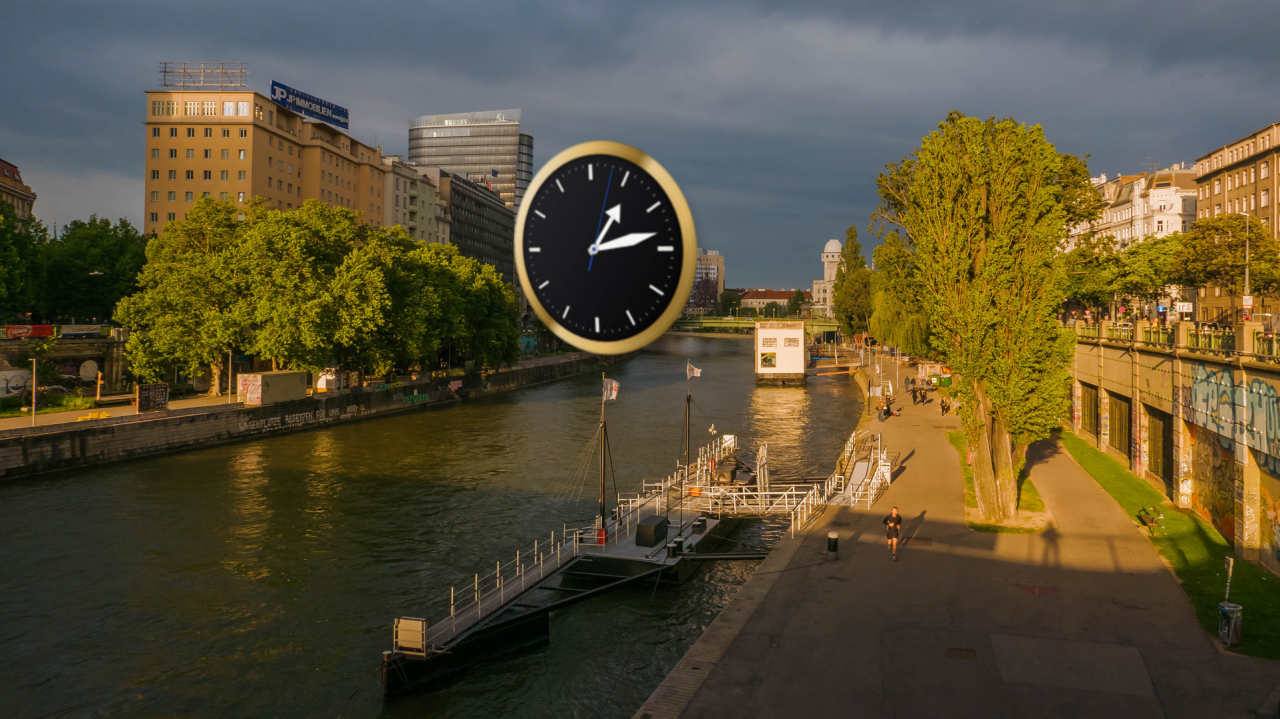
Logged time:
h=1 m=13 s=3
